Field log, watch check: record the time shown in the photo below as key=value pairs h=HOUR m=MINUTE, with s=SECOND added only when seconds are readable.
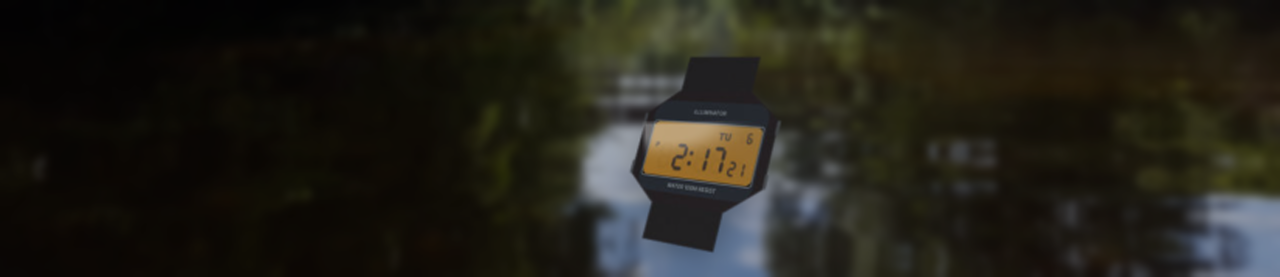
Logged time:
h=2 m=17 s=21
